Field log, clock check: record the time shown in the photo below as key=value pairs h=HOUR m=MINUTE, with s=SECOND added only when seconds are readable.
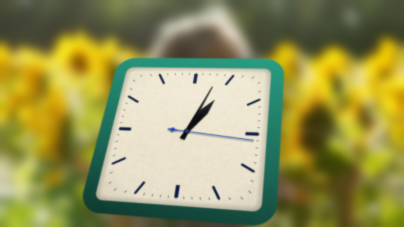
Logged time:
h=1 m=3 s=16
